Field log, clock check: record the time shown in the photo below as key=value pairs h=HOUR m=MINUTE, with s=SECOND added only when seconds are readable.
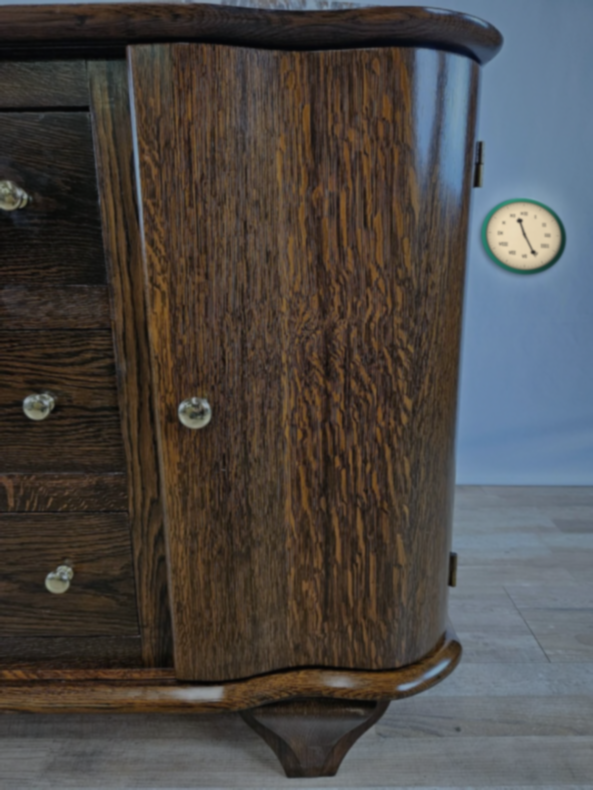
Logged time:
h=11 m=26
